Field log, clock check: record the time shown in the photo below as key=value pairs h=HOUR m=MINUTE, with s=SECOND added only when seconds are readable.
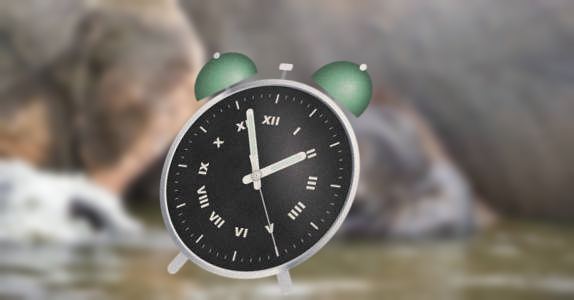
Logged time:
h=1 m=56 s=25
